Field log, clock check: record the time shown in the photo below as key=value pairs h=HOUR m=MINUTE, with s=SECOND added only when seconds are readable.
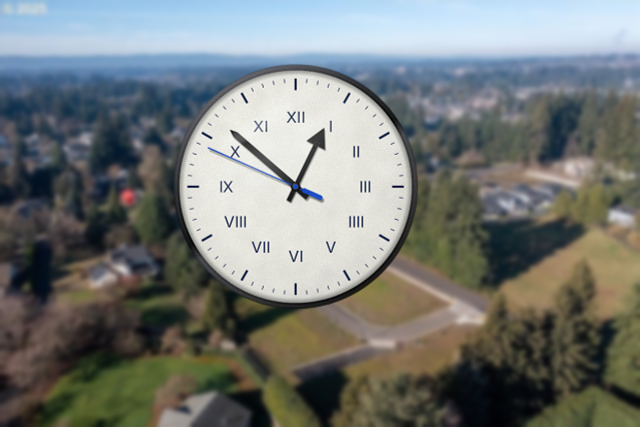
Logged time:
h=12 m=51 s=49
